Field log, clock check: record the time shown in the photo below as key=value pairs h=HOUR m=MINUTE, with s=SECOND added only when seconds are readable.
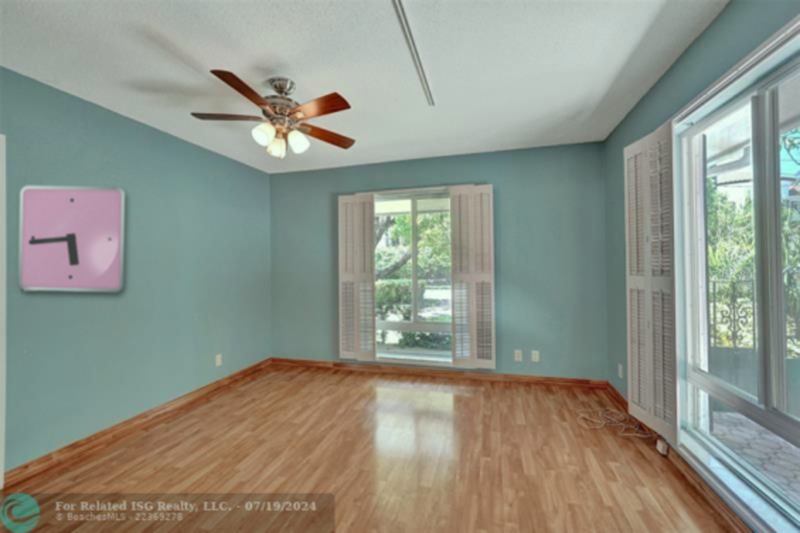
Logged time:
h=5 m=44
